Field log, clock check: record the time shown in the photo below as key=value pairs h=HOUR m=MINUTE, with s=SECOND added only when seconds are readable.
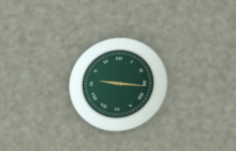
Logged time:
h=9 m=16
